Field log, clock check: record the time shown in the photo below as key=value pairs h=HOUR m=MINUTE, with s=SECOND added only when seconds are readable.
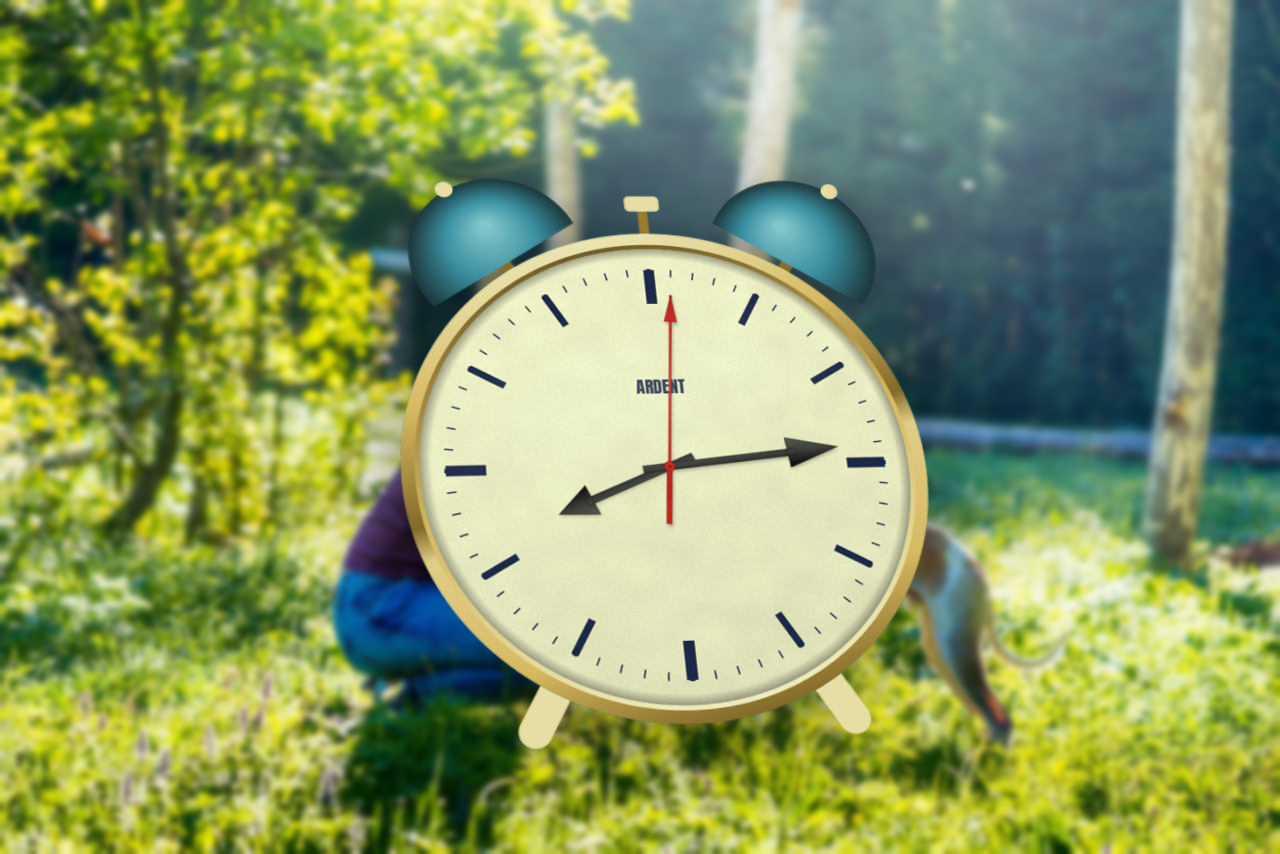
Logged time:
h=8 m=14 s=1
